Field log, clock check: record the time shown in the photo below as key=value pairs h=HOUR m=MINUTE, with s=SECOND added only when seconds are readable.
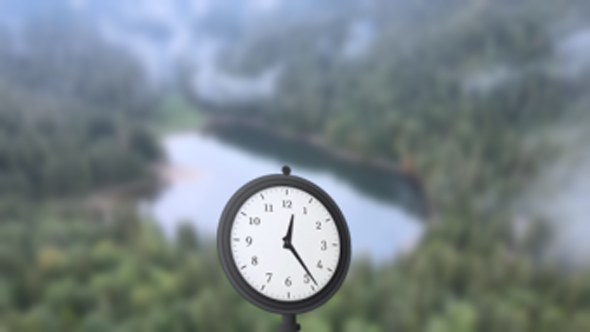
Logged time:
h=12 m=24
